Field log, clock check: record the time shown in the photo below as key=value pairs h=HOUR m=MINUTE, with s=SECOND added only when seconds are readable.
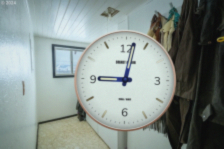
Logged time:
h=9 m=2
